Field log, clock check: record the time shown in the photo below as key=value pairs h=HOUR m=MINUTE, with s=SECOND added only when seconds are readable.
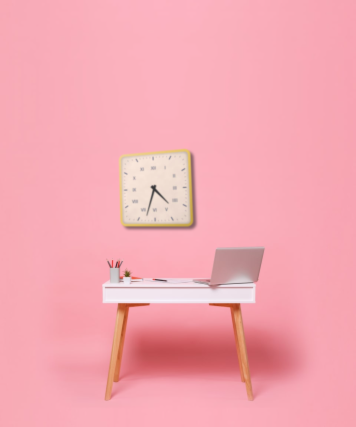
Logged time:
h=4 m=33
